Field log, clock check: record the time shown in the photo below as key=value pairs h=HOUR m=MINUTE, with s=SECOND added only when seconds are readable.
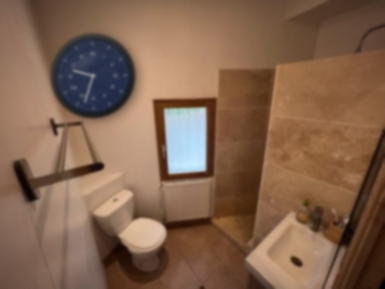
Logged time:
h=9 m=33
